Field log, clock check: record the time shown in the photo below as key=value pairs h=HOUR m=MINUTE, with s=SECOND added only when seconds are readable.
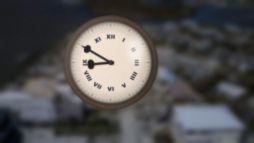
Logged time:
h=8 m=50
